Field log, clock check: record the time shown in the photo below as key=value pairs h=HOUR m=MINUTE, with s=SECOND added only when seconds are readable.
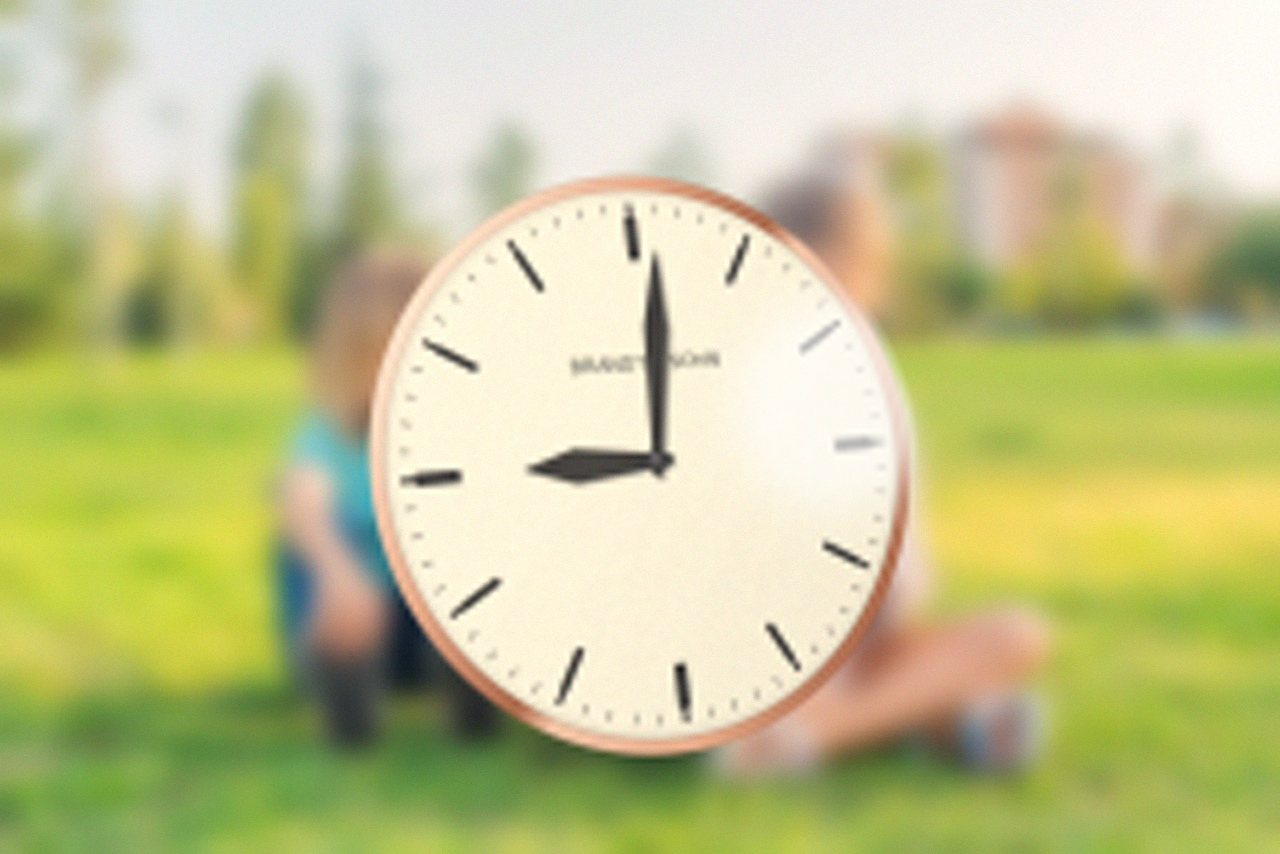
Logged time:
h=9 m=1
